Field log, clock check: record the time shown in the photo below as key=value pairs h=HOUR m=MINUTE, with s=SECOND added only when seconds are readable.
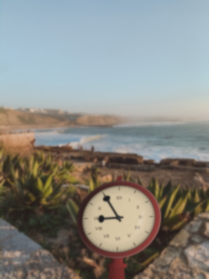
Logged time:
h=8 m=55
